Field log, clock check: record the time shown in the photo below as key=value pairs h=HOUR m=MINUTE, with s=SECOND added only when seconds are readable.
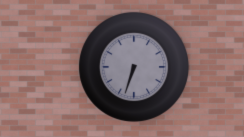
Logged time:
h=6 m=33
